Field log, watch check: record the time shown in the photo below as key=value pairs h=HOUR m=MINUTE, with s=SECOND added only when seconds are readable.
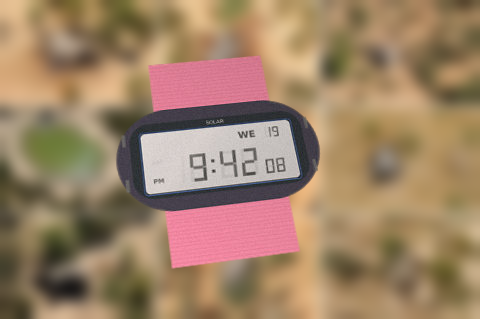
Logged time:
h=9 m=42 s=8
